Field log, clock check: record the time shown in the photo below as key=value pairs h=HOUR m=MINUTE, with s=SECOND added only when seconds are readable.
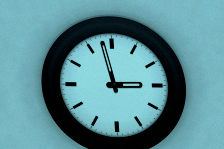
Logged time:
h=2 m=58
